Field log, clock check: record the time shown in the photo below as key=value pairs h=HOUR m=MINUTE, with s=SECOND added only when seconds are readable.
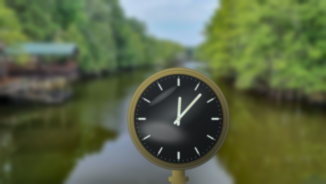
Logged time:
h=12 m=7
